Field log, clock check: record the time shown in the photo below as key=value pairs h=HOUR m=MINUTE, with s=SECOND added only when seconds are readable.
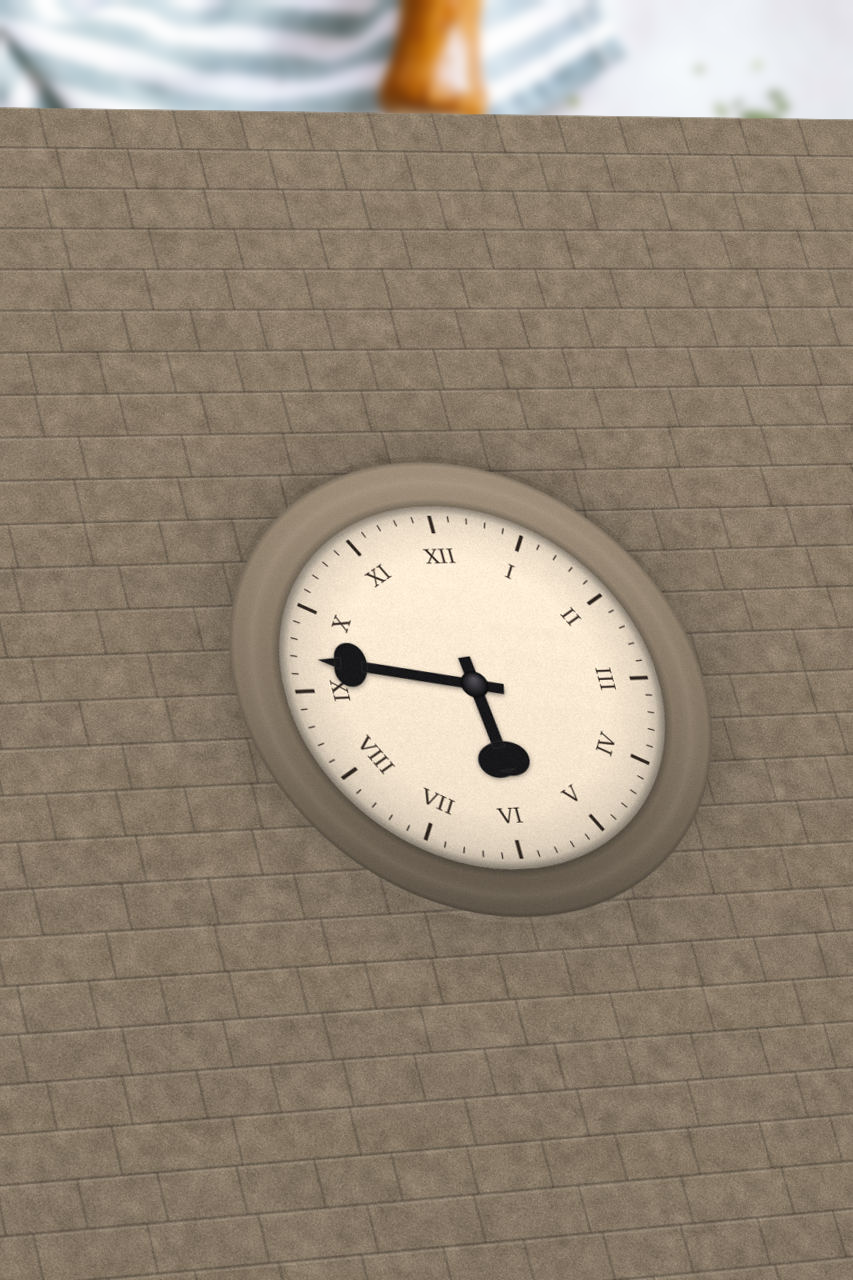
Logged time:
h=5 m=47
